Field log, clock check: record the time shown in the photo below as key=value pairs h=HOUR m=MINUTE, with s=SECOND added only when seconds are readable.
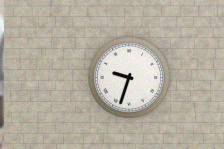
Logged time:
h=9 m=33
